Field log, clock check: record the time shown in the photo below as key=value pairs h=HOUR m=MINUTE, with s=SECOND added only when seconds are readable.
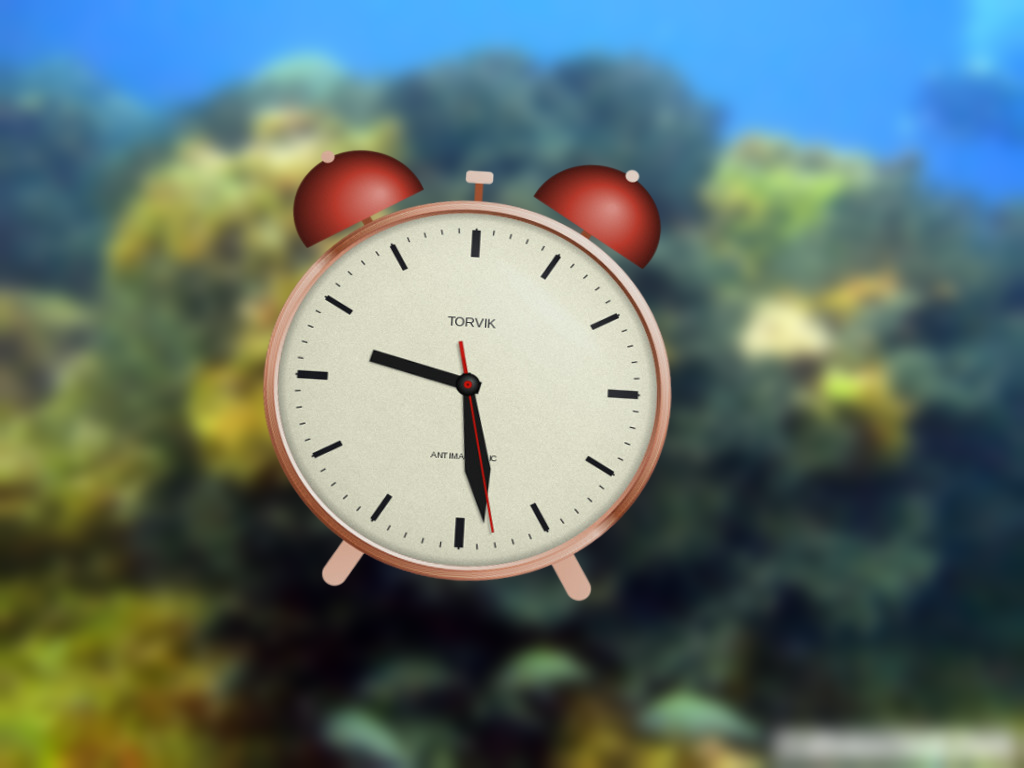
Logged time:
h=9 m=28 s=28
